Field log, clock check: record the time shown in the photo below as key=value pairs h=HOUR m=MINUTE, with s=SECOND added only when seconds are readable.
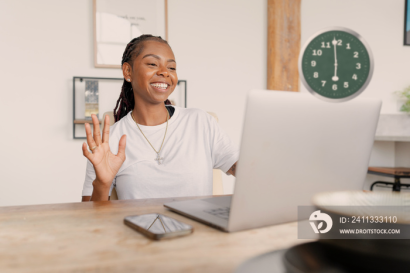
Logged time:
h=5 m=59
